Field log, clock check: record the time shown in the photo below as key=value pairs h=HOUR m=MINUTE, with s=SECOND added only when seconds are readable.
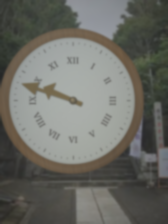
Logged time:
h=9 m=48
